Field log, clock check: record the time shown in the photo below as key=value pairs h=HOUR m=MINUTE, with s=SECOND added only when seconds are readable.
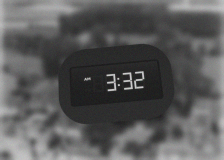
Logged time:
h=3 m=32
